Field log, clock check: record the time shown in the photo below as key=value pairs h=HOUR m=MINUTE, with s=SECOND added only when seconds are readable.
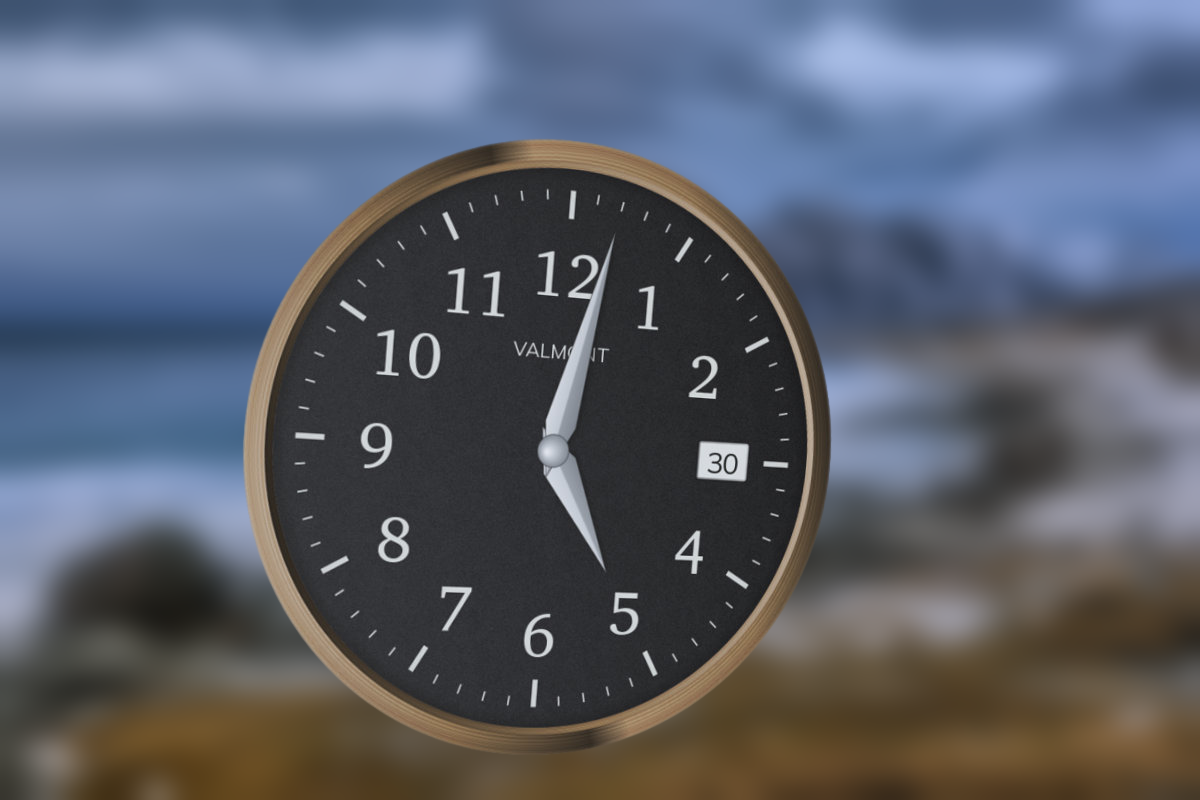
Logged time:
h=5 m=2
